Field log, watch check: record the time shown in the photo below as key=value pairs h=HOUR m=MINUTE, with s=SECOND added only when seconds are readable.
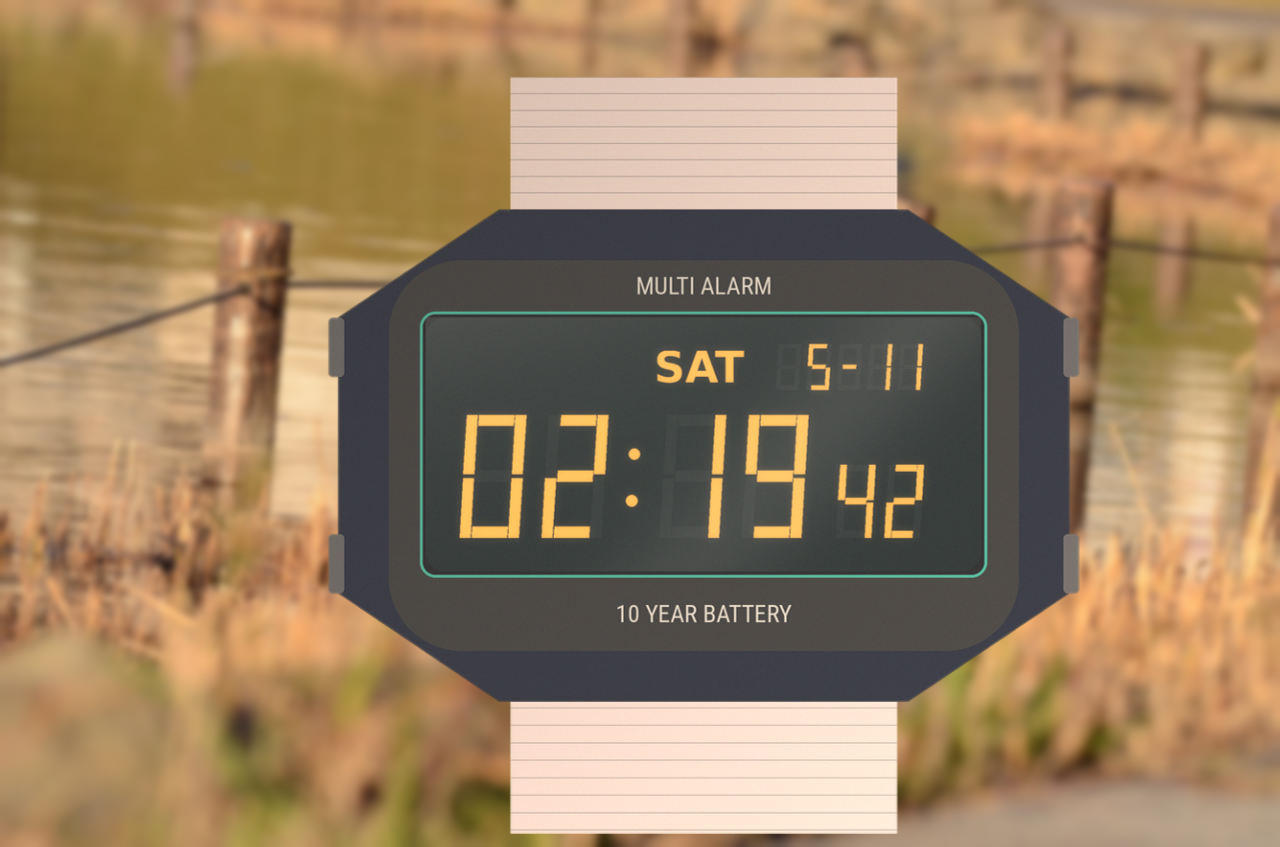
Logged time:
h=2 m=19 s=42
